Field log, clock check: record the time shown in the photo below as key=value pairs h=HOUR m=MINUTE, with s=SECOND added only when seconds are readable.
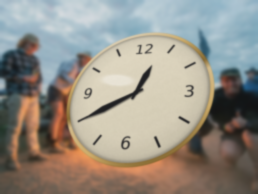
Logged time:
h=12 m=40
